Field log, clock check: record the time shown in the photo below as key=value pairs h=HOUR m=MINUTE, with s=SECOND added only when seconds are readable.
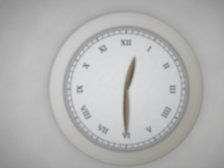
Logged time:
h=12 m=30
